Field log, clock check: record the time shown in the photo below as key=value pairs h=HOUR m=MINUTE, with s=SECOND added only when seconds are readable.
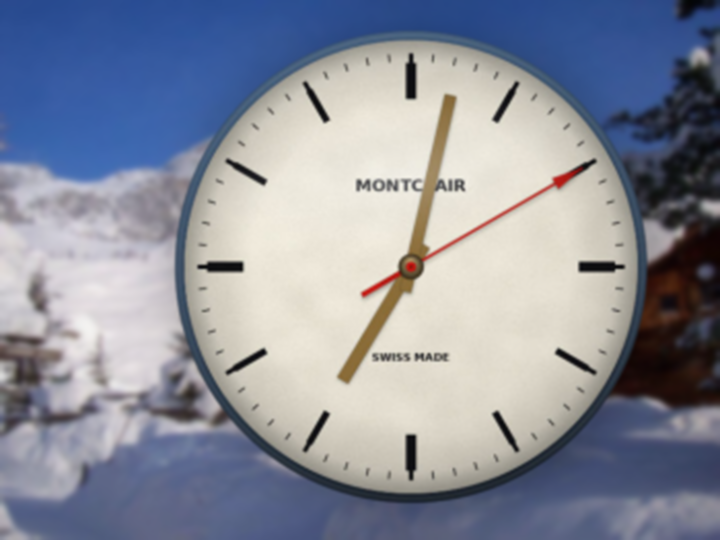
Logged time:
h=7 m=2 s=10
